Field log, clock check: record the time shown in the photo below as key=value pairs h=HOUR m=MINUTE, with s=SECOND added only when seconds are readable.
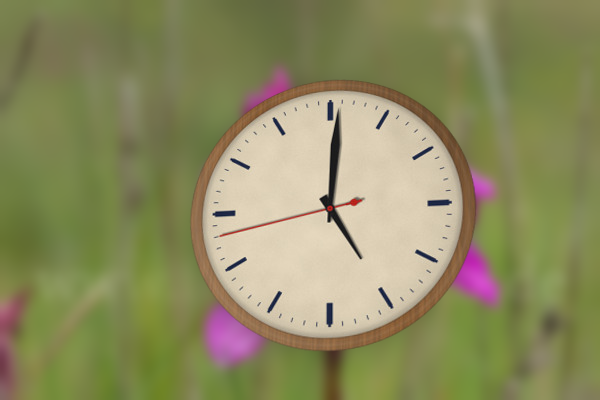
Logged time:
h=5 m=0 s=43
